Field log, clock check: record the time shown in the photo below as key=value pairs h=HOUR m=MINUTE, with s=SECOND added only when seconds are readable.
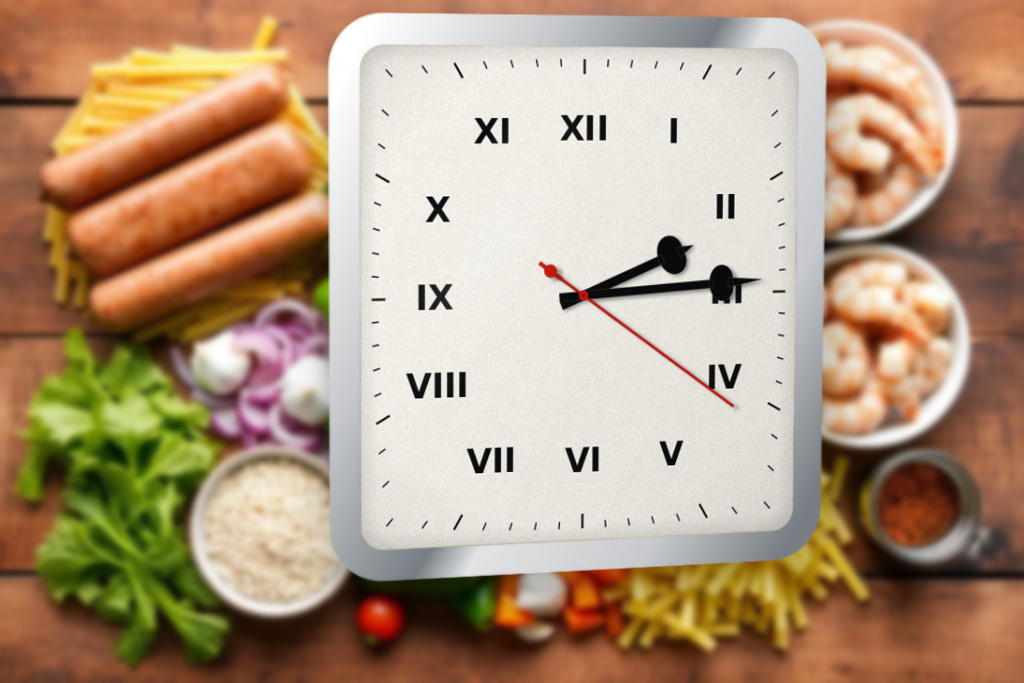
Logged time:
h=2 m=14 s=21
